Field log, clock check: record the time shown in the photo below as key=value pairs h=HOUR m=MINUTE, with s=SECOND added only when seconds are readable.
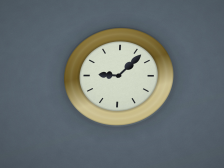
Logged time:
h=9 m=7
